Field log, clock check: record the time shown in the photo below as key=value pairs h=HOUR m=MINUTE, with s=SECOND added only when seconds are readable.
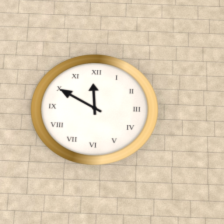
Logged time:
h=11 m=50
